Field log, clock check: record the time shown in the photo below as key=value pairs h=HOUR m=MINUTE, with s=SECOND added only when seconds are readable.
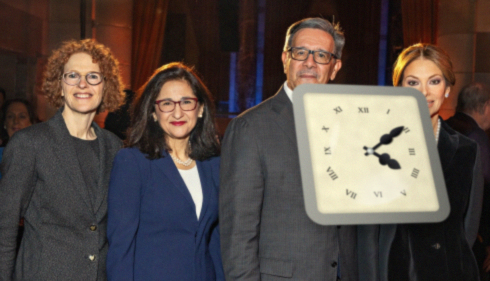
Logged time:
h=4 m=9
